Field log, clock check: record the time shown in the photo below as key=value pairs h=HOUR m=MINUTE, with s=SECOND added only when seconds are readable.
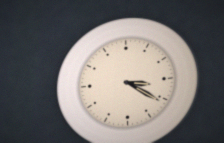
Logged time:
h=3 m=21
